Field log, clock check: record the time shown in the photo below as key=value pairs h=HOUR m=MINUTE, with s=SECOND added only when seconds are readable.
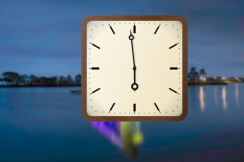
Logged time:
h=5 m=59
